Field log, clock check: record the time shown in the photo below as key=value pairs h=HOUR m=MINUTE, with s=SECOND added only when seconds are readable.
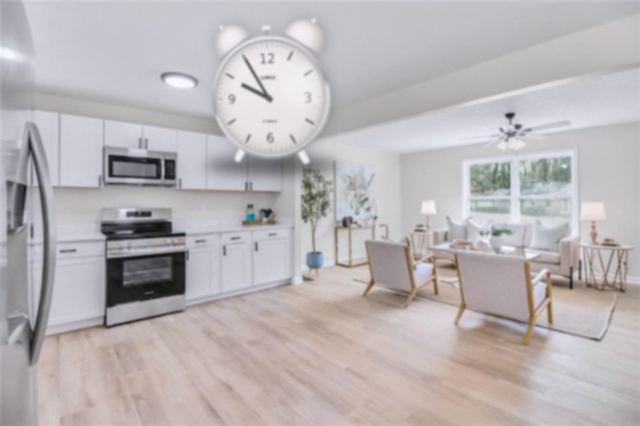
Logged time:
h=9 m=55
